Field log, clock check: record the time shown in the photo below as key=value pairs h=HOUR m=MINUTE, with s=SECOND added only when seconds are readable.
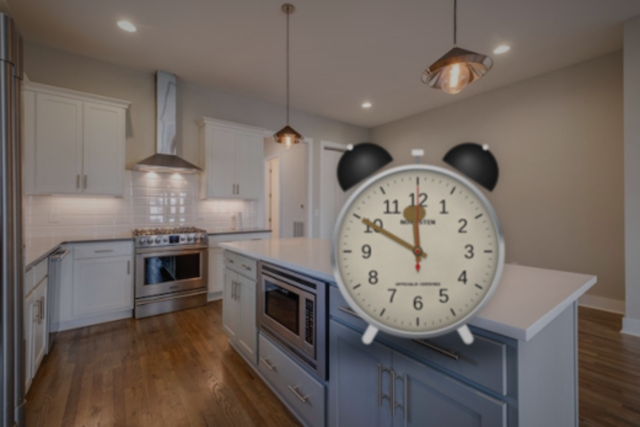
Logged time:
h=11 m=50 s=0
